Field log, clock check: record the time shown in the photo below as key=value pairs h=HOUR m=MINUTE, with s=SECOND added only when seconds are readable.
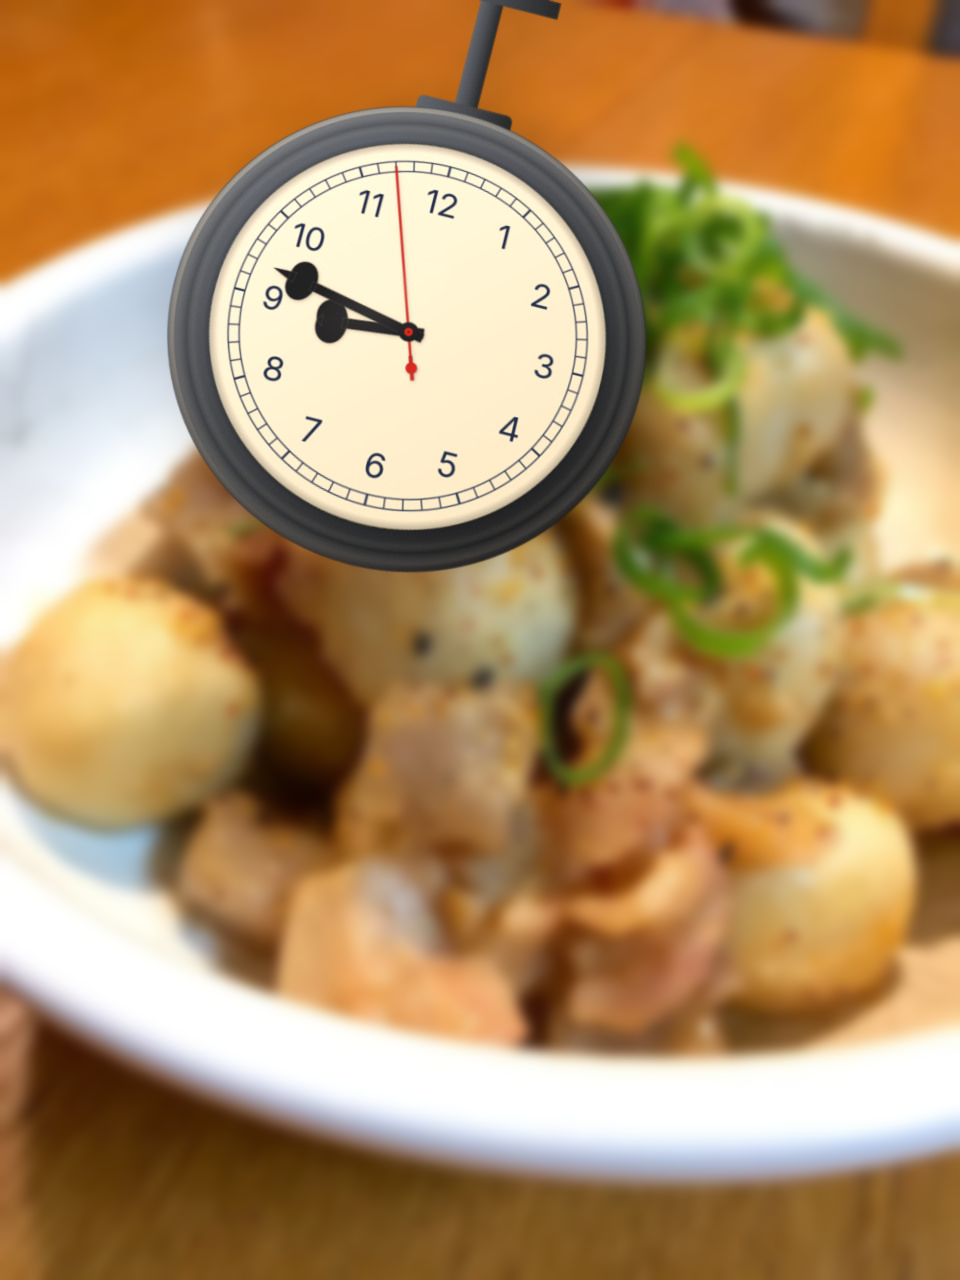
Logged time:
h=8 m=46 s=57
